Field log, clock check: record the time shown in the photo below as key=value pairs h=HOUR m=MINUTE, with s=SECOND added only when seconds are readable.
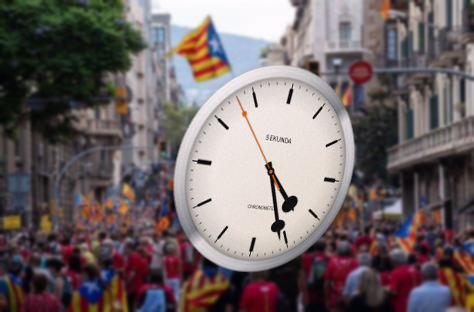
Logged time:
h=4 m=25 s=53
